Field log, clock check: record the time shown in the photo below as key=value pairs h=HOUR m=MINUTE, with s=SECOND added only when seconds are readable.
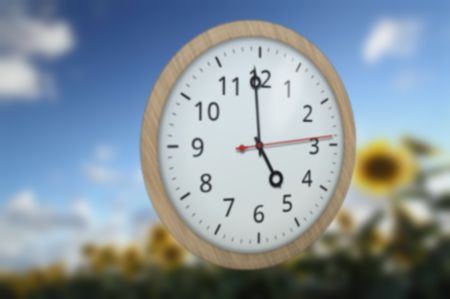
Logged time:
h=4 m=59 s=14
